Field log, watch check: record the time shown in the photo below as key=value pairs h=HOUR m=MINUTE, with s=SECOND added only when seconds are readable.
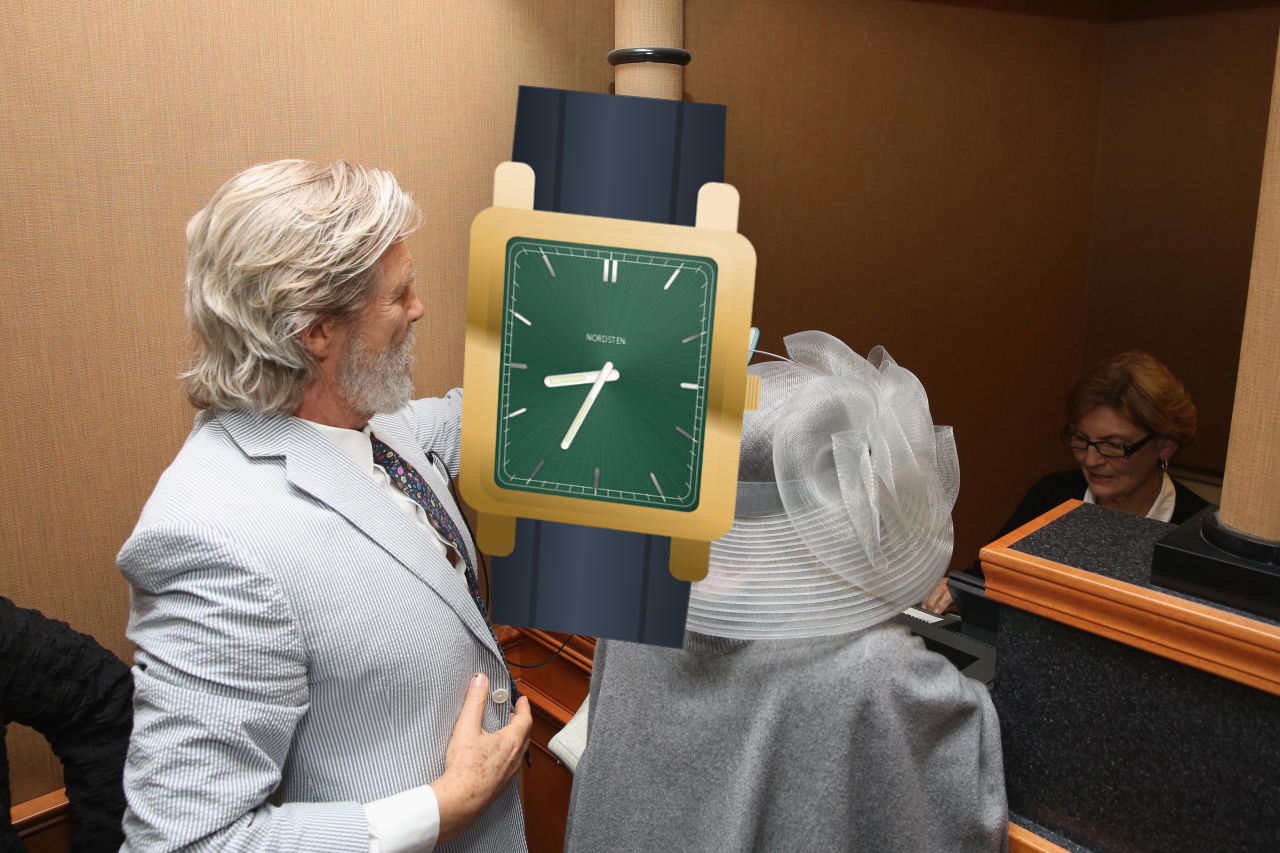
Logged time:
h=8 m=34
